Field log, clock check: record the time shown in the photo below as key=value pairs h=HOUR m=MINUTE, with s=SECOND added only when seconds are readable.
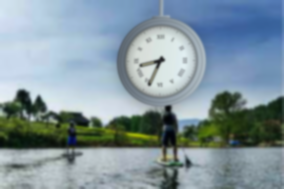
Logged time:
h=8 m=34
